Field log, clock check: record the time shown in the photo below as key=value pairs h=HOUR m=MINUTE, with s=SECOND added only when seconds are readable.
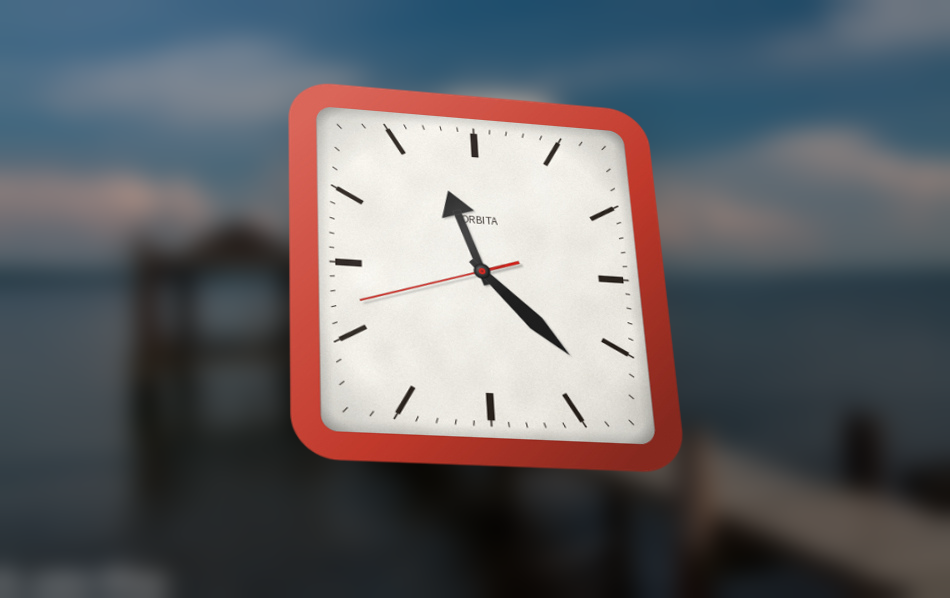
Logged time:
h=11 m=22 s=42
